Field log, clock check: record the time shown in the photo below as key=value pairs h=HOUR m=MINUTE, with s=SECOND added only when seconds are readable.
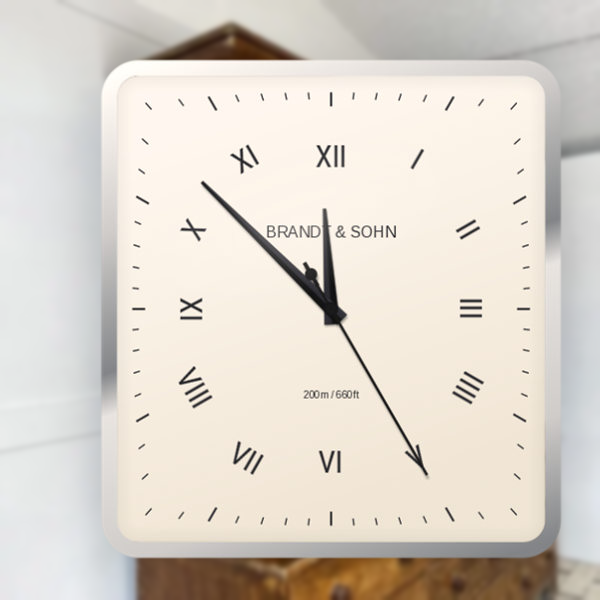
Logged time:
h=11 m=52 s=25
